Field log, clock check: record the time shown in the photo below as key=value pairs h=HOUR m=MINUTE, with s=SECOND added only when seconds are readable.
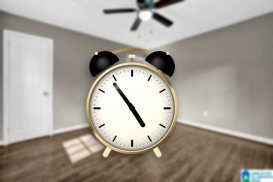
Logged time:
h=4 m=54
